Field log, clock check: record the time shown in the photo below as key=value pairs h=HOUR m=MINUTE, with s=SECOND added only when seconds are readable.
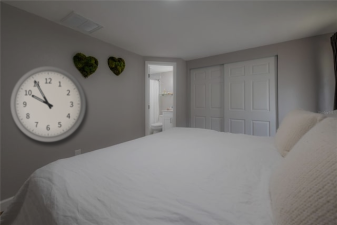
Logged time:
h=9 m=55
